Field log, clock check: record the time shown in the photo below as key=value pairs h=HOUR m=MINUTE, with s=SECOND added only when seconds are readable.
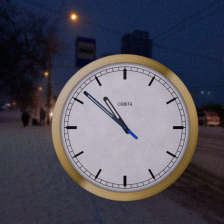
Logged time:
h=10 m=51 s=52
